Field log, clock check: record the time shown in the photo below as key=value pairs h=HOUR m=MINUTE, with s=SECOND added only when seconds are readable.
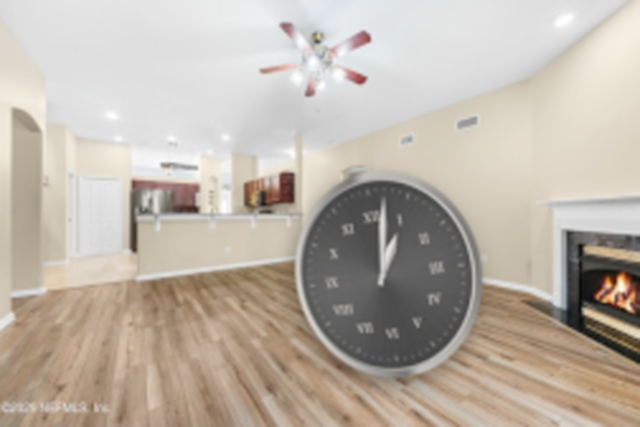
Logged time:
h=1 m=2
